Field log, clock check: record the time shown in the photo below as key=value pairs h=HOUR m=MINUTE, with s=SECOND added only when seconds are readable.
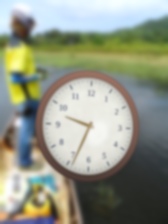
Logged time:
h=9 m=34
